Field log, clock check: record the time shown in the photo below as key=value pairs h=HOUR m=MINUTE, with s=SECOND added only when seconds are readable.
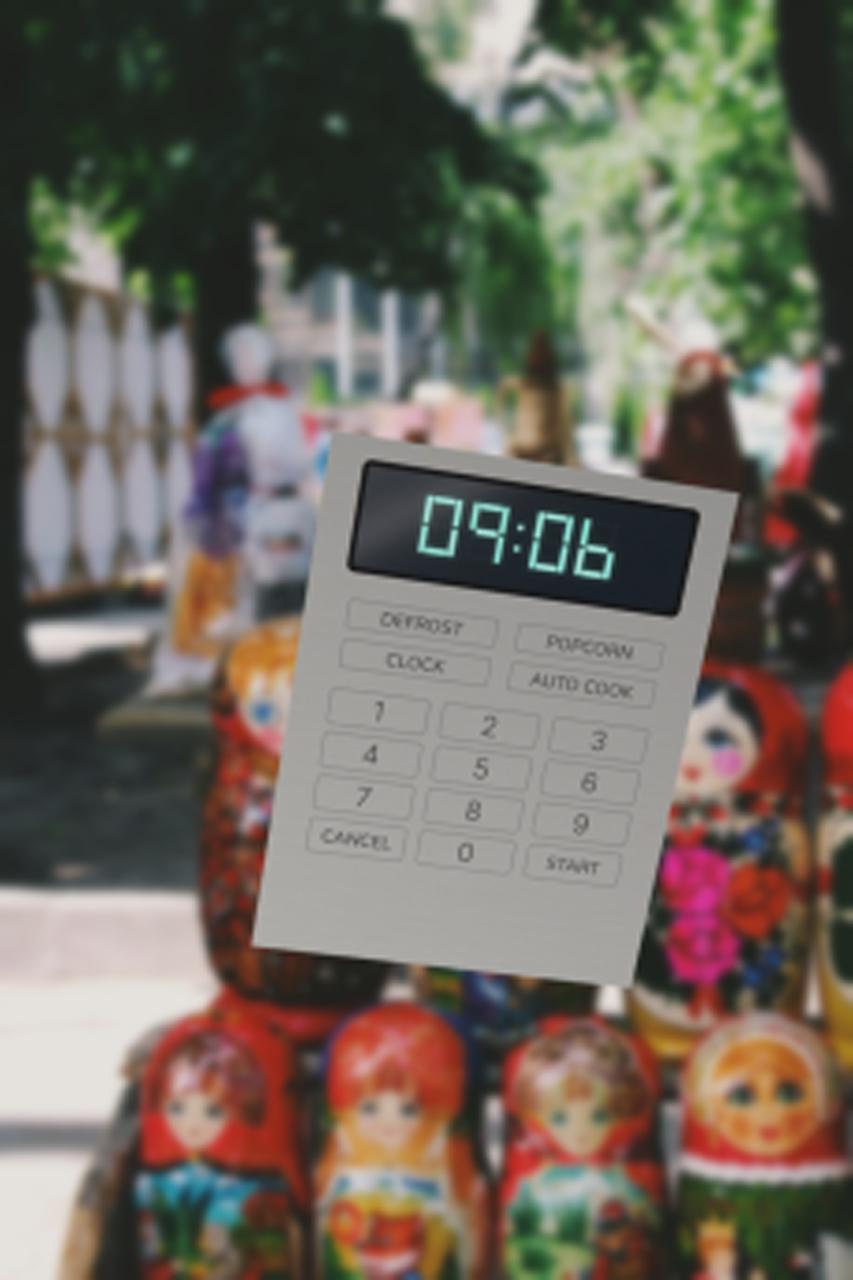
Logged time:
h=9 m=6
